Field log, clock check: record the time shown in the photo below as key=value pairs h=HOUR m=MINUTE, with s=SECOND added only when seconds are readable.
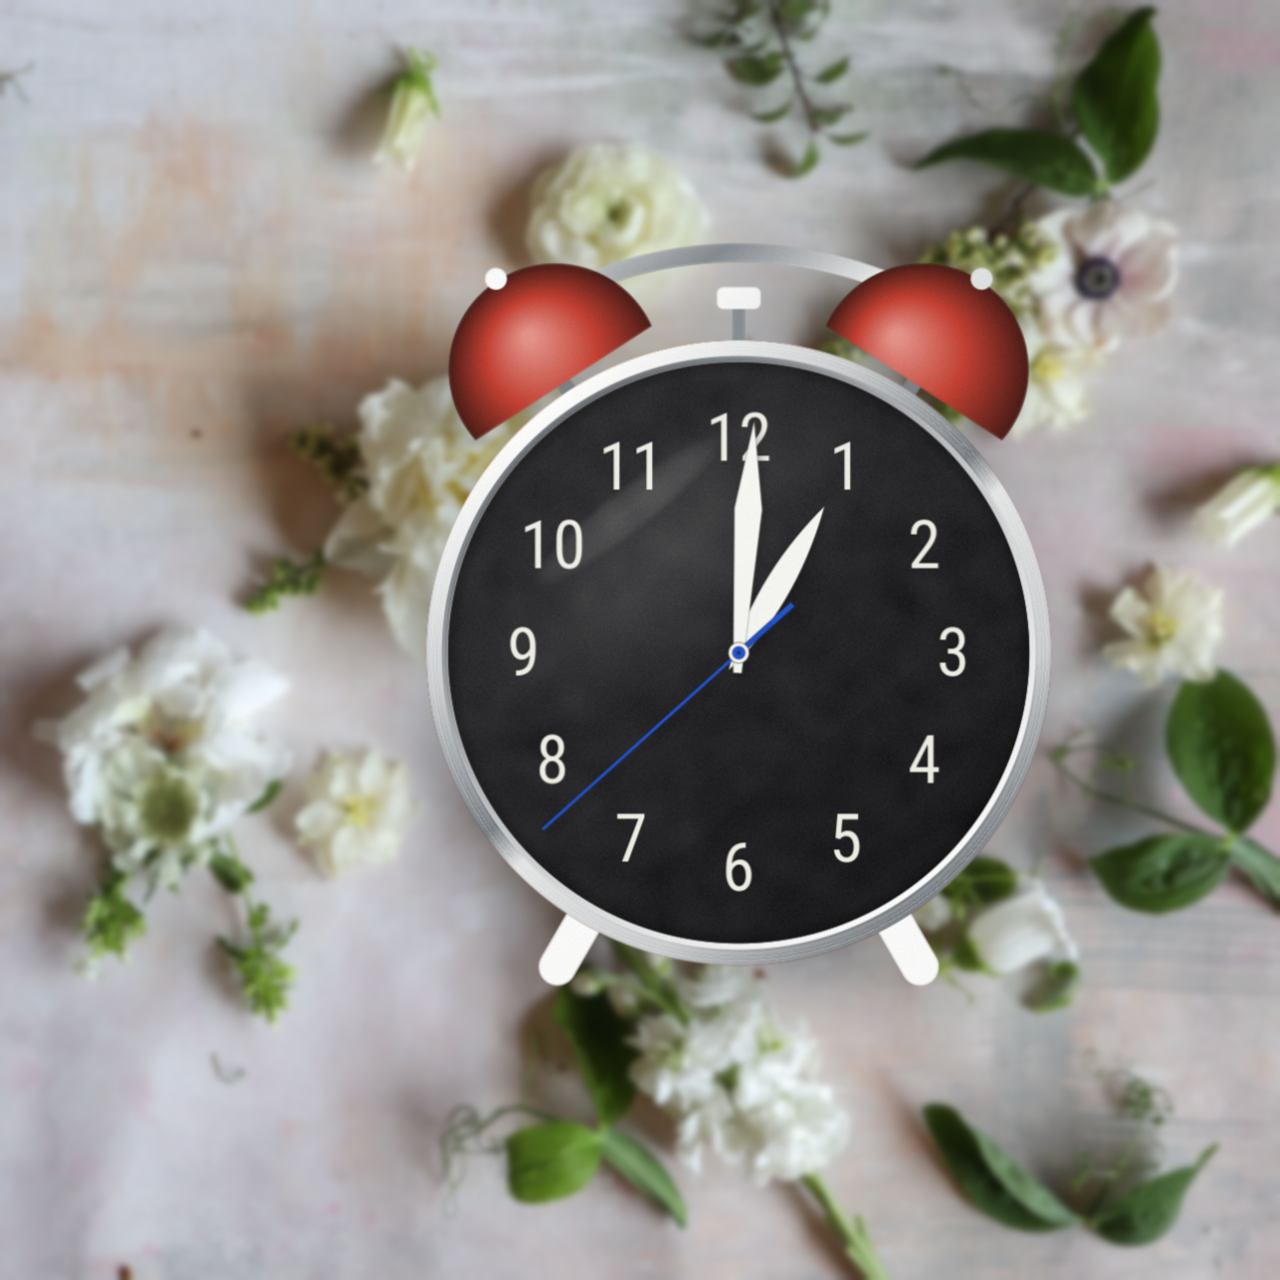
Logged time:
h=1 m=0 s=38
